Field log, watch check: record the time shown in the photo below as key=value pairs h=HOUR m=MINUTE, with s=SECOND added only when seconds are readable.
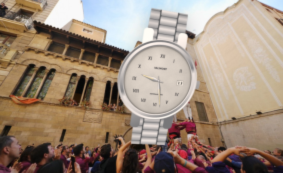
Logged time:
h=9 m=28
